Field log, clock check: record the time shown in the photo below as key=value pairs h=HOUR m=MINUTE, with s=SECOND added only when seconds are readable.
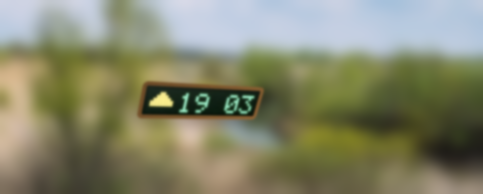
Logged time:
h=19 m=3
